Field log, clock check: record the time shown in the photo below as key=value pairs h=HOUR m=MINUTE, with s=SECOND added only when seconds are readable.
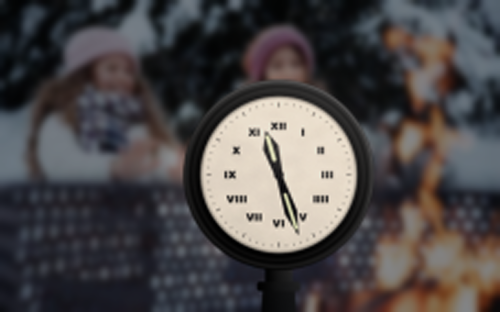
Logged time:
h=11 m=27
